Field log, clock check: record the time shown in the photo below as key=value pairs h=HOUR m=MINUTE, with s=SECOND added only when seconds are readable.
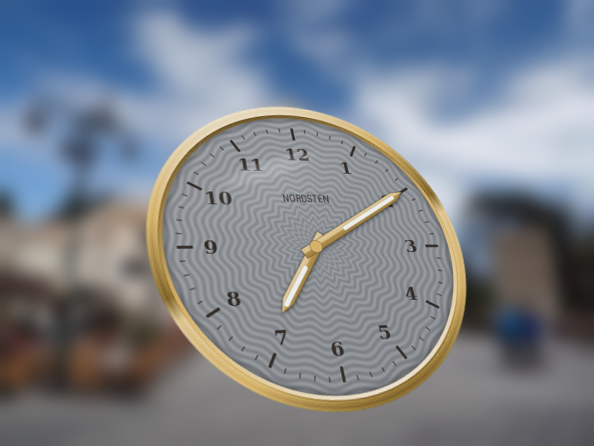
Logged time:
h=7 m=10
